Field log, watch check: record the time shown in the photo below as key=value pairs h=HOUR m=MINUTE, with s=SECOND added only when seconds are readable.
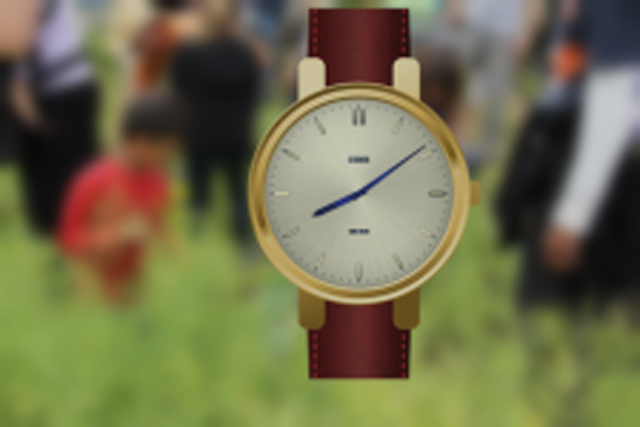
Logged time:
h=8 m=9
